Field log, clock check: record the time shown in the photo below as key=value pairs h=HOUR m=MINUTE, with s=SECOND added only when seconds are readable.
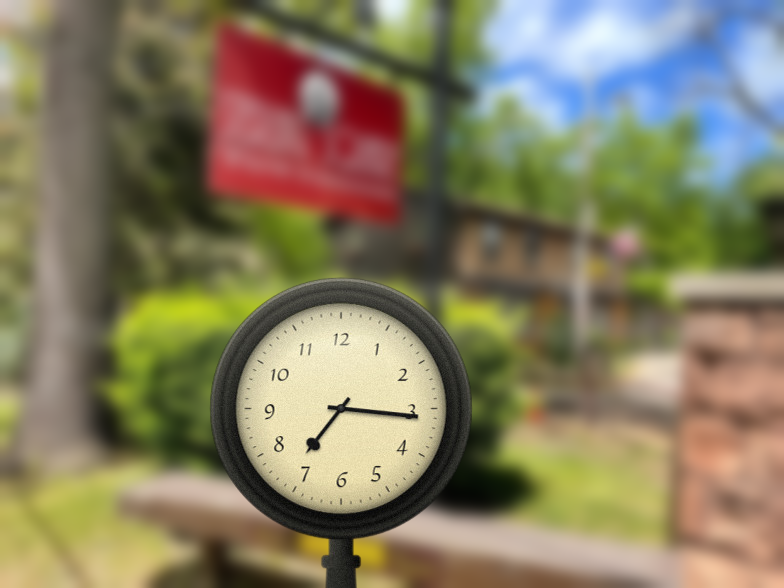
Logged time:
h=7 m=16
